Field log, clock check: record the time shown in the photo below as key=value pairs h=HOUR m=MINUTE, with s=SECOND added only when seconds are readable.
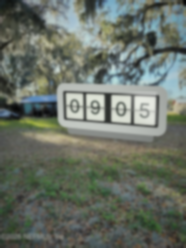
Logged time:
h=9 m=5
